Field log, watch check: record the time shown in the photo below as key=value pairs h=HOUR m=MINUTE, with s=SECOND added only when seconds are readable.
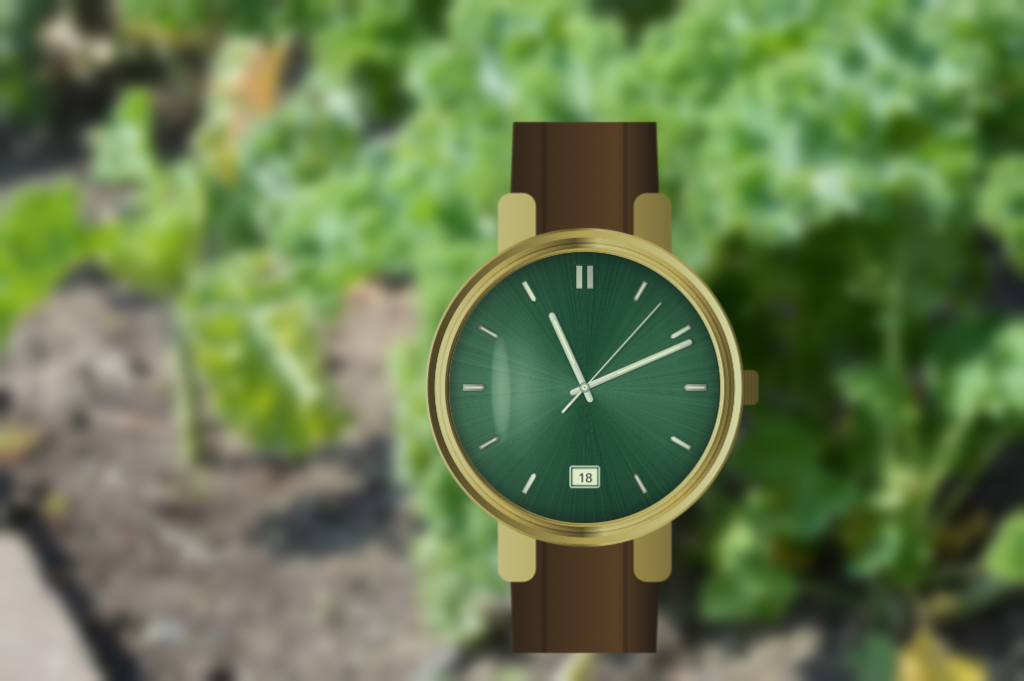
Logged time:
h=11 m=11 s=7
